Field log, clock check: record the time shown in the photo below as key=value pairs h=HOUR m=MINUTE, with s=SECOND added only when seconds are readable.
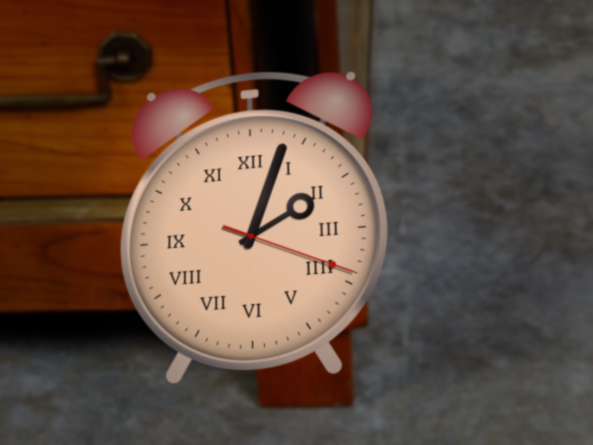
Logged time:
h=2 m=3 s=19
